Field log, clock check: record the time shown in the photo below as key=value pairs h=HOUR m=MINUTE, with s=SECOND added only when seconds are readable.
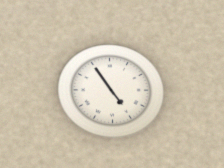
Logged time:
h=4 m=55
